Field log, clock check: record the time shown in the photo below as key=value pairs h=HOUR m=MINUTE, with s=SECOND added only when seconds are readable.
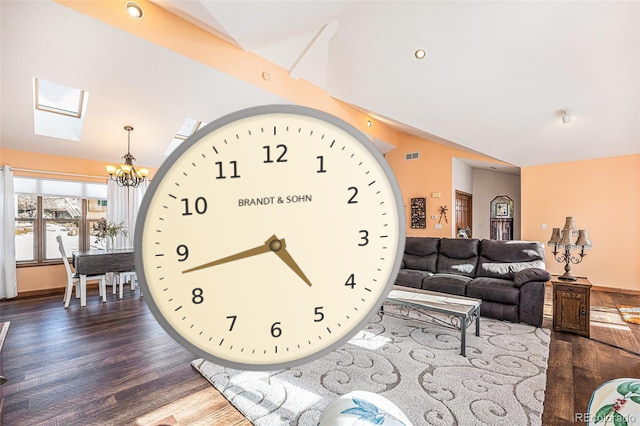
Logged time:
h=4 m=43
